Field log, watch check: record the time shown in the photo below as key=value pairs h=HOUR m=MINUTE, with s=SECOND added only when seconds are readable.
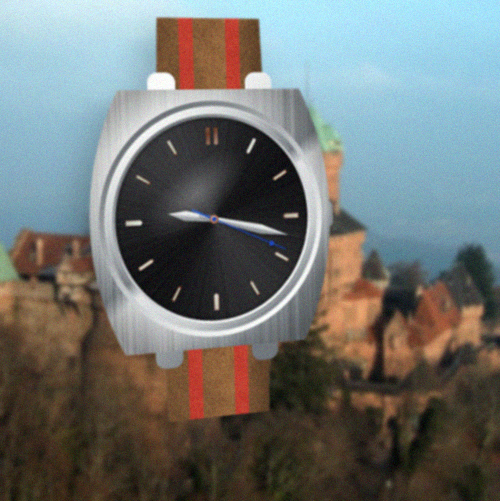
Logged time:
h=9 m=17 s=19
